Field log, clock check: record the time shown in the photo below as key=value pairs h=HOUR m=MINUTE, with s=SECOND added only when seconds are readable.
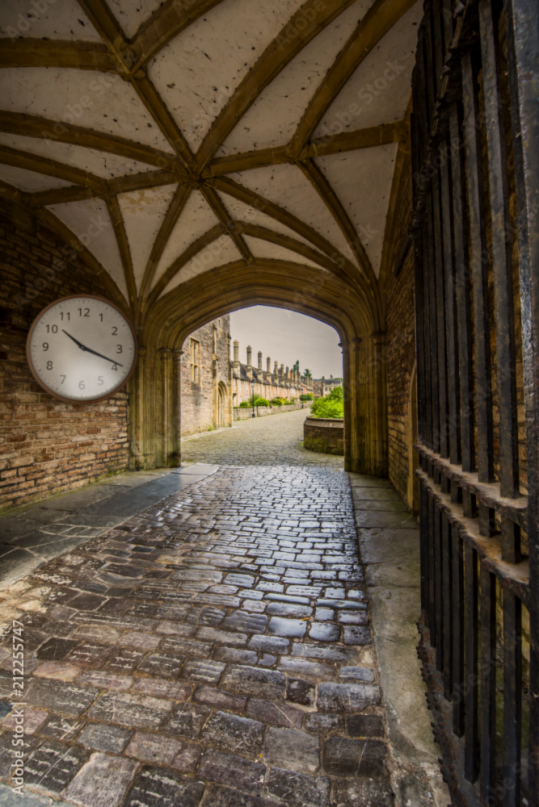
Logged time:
h=10 m=19
